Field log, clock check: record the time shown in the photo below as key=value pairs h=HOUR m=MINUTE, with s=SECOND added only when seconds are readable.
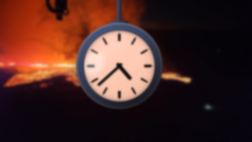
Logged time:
h=4 m=38
